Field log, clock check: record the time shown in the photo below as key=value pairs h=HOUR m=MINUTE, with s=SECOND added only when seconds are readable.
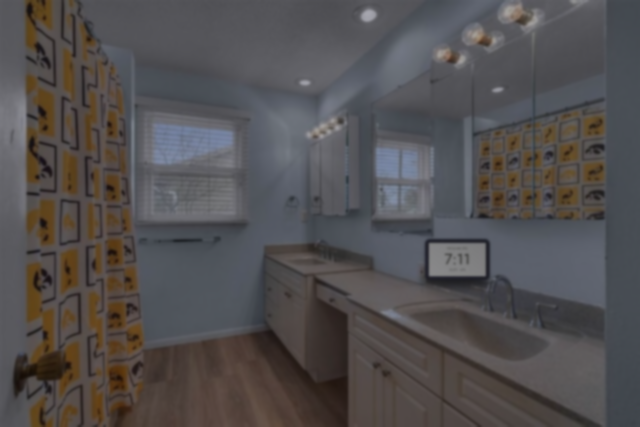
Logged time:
h=7 m=11
